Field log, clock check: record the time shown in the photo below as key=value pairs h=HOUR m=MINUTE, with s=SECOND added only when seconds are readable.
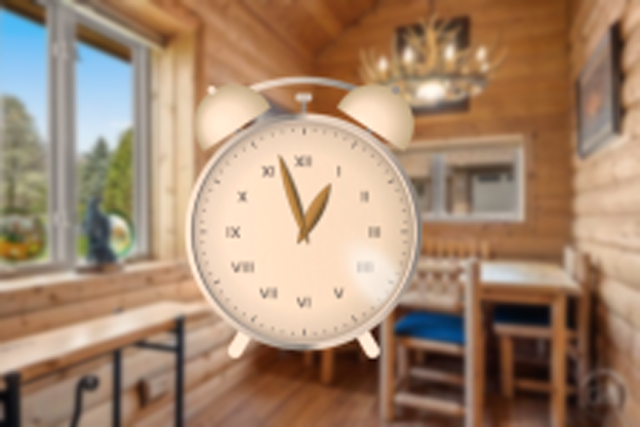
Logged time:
h=12 m=57
